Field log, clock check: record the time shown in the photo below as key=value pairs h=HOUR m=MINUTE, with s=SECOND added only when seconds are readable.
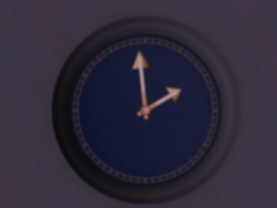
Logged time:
h=1 m=59
